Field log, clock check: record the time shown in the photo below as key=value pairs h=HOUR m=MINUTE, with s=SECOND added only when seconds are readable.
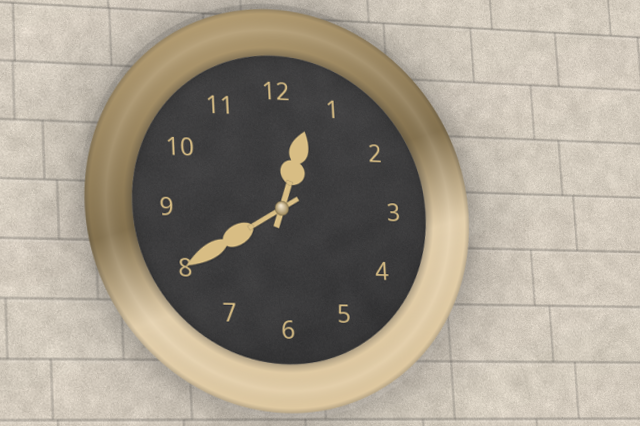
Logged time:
h=12 m=40
